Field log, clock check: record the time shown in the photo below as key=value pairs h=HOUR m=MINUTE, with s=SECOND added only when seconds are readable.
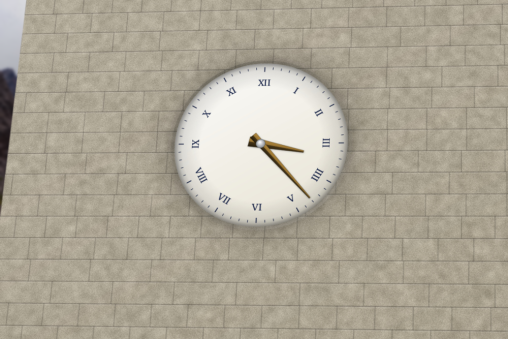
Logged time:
h=3 m=23
